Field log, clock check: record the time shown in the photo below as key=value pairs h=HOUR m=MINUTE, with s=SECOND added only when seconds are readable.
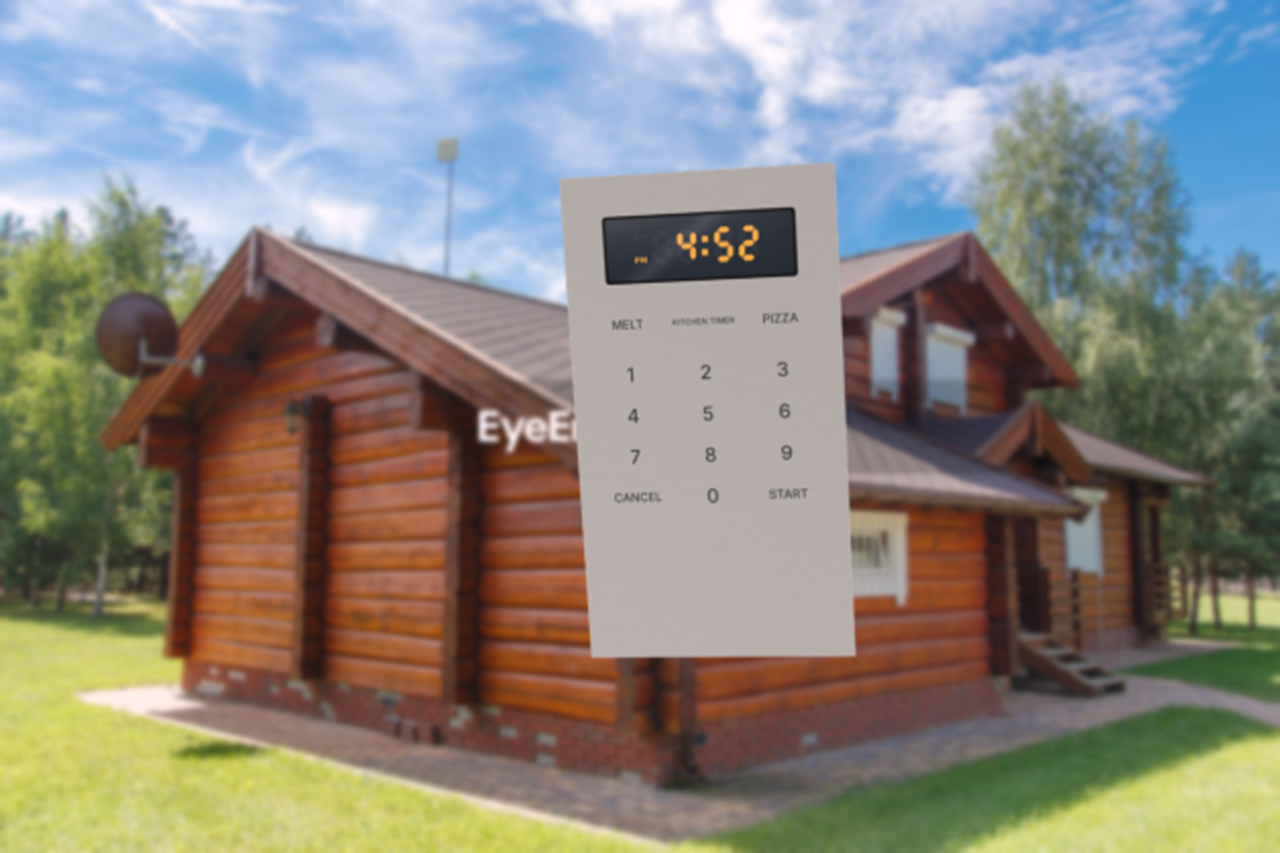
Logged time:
h=4 m=52
